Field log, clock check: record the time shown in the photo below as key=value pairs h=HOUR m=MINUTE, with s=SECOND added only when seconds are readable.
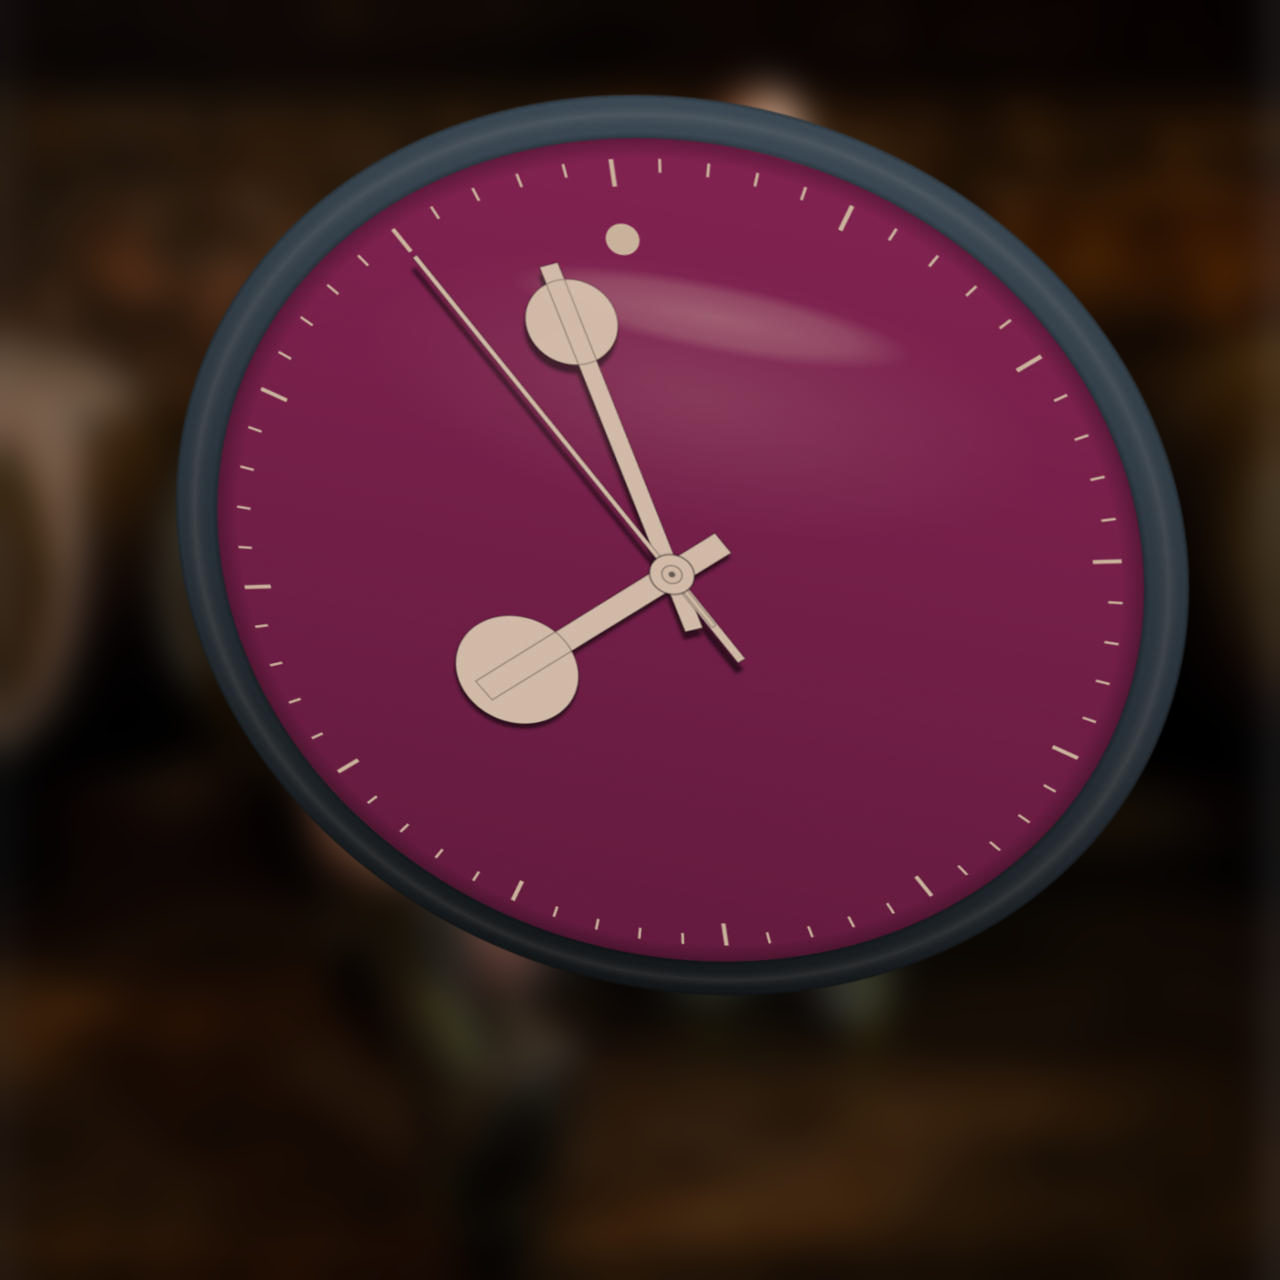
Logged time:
h=7 m=57 s=55
